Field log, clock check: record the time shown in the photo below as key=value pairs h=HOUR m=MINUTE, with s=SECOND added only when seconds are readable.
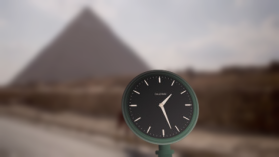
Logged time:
h=1 m=27
